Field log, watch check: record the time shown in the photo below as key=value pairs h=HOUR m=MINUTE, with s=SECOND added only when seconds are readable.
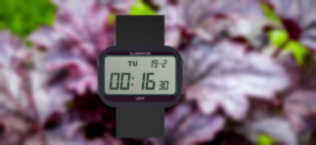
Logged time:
h=0 m=16
